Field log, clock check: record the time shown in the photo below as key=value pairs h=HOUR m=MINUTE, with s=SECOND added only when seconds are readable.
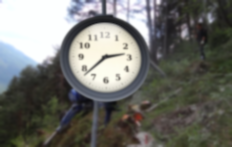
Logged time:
h=2 m=38
